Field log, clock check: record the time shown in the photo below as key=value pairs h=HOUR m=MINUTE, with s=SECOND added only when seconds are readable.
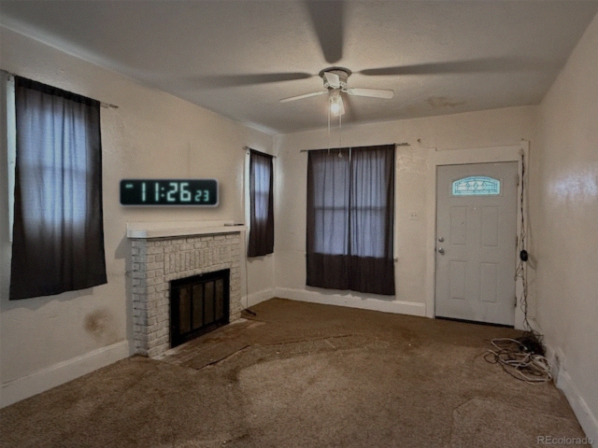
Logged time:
h=11 m=26
